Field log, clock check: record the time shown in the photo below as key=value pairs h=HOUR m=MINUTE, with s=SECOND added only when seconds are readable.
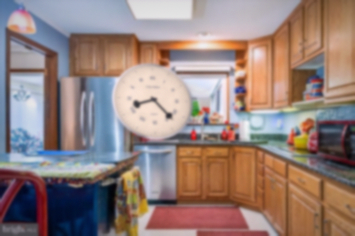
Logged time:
h=8 m=23
